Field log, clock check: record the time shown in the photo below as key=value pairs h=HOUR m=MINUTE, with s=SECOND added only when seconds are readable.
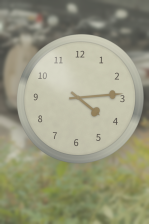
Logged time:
h=4 m=14
